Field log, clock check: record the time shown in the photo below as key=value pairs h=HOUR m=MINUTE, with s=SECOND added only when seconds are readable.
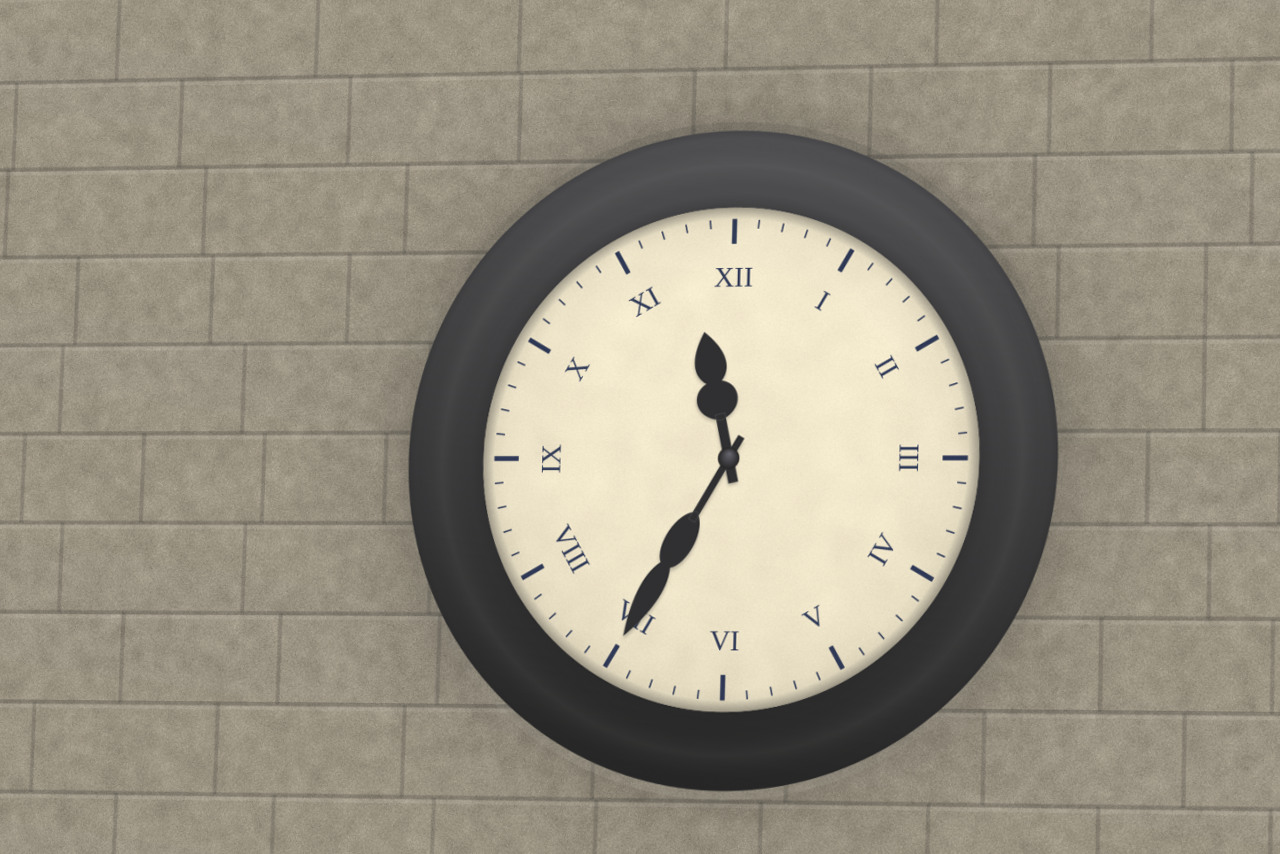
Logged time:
h=11 m=35
